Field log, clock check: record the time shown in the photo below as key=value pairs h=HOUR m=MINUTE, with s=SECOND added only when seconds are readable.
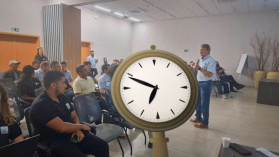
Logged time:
h=6 m=49
